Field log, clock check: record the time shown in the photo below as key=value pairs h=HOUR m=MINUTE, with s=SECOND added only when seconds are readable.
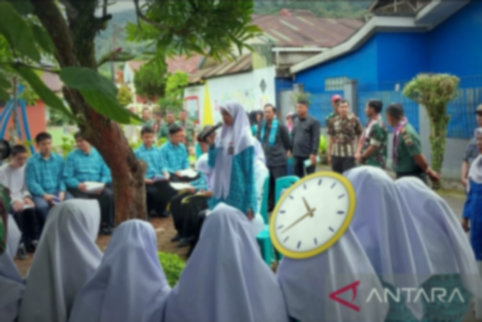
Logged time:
h=10 m=38
